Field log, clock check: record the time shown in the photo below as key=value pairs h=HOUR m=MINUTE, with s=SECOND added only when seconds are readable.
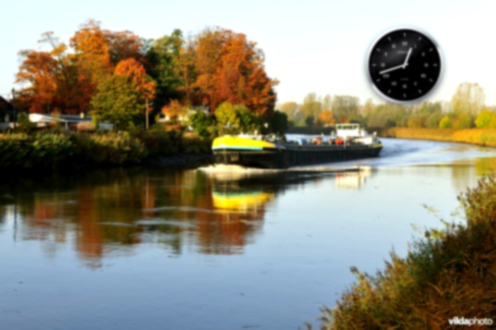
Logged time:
h=12 m=42
